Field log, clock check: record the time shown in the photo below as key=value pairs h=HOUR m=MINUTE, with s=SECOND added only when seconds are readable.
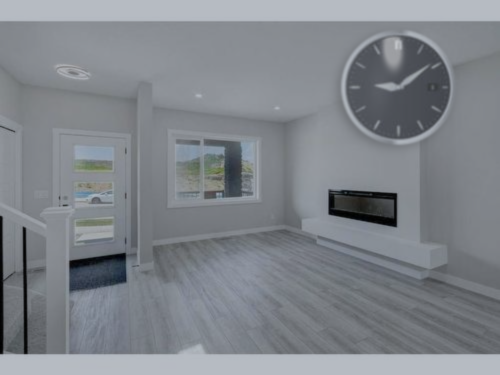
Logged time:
h=9 m=9
